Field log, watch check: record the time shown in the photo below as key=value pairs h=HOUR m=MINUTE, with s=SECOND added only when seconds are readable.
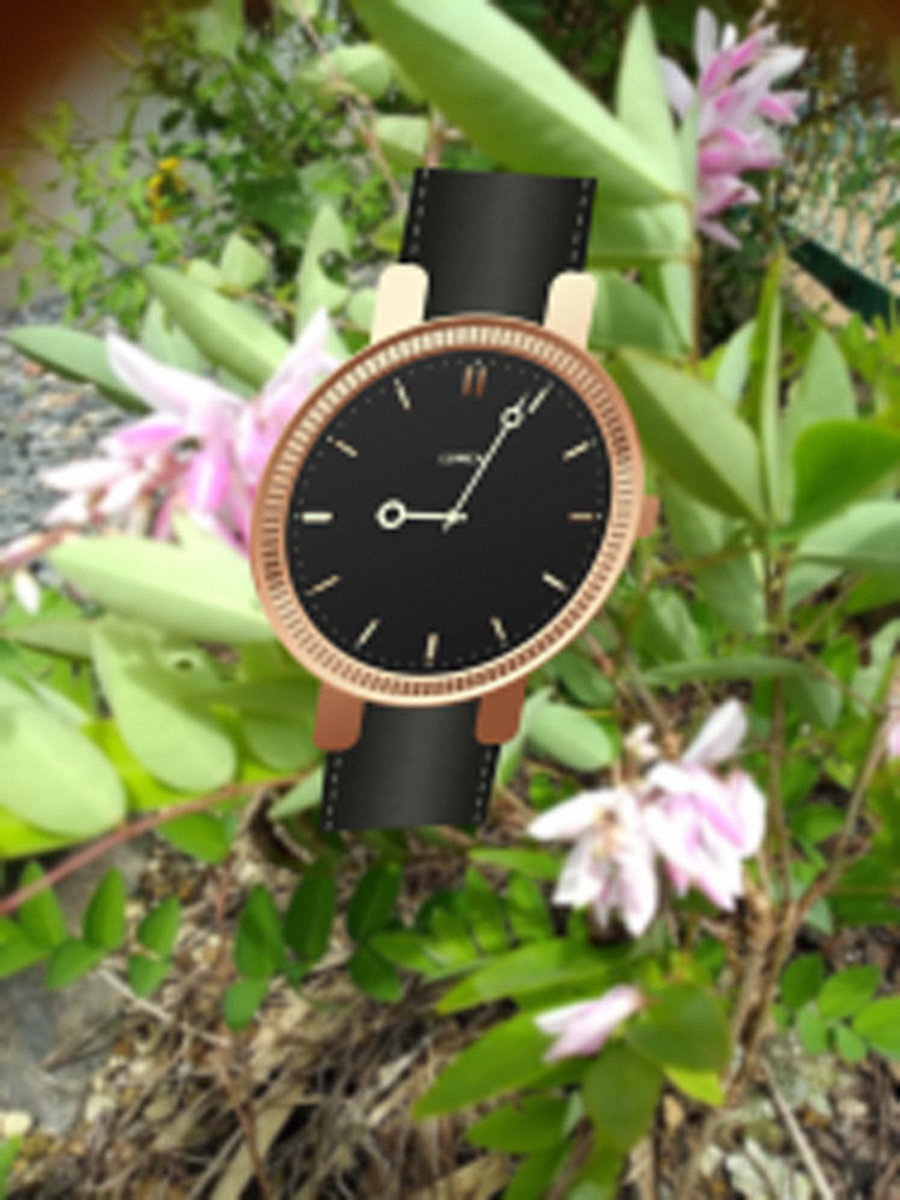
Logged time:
h=9 m=4
